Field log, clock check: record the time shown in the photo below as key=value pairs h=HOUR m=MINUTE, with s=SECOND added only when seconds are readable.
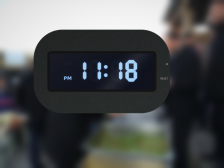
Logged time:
h=11 m=18
